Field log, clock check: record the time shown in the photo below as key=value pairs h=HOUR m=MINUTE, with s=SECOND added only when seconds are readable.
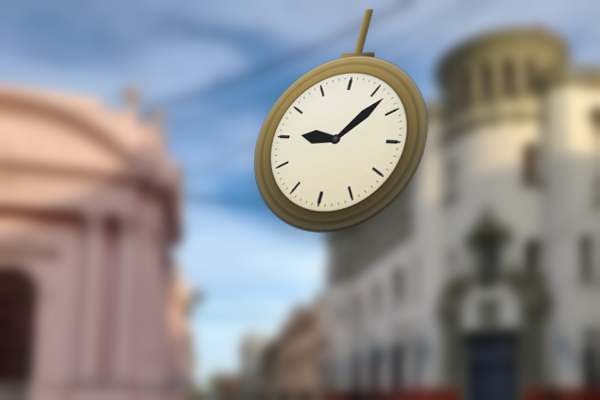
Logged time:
h=9 m=7
